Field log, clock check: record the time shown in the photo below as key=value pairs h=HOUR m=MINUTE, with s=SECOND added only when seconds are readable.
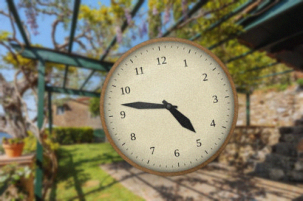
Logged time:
h=4 m=47
